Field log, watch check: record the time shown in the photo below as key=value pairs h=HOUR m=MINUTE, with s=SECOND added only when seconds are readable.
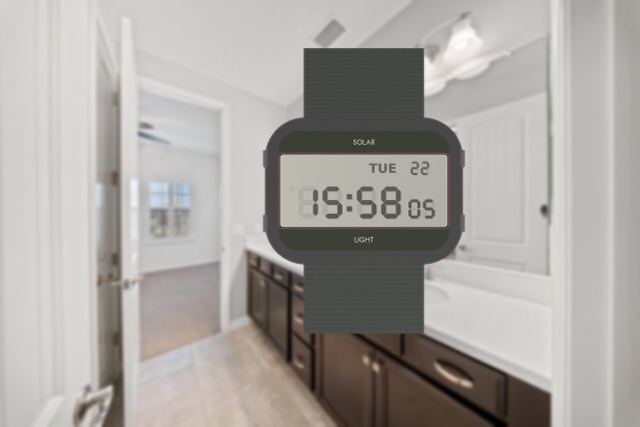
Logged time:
h=15 m=58 s=5
